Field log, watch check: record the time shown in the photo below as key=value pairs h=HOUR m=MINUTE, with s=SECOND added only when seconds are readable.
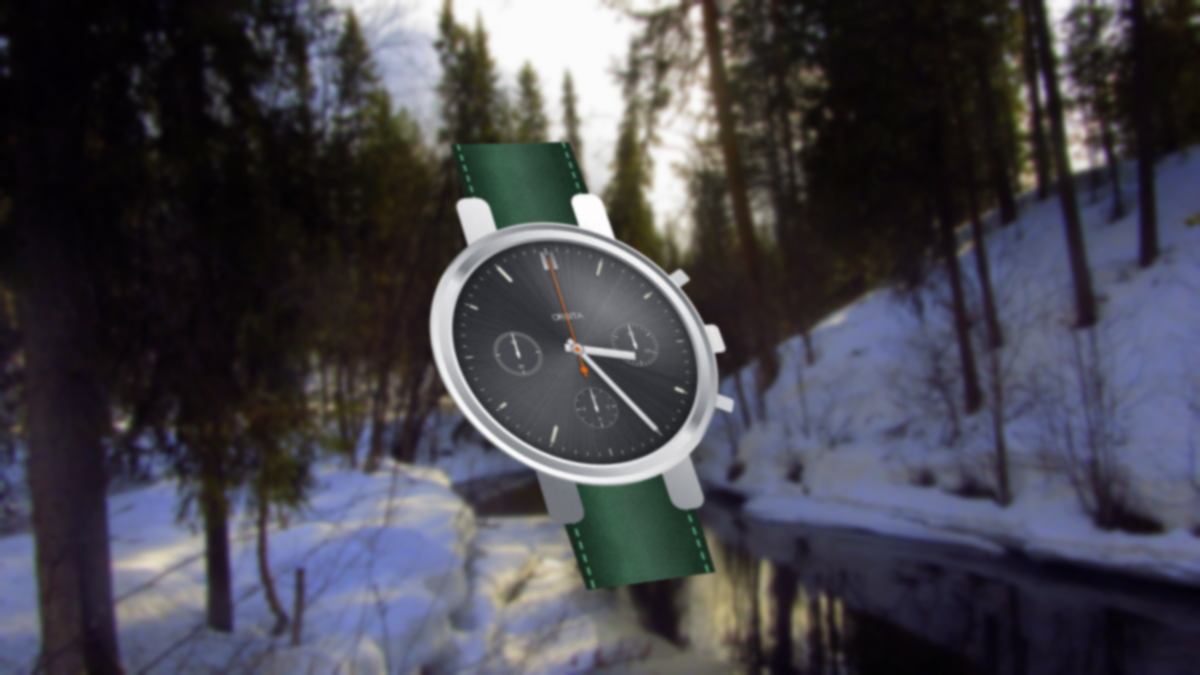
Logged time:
h=3 m=25
